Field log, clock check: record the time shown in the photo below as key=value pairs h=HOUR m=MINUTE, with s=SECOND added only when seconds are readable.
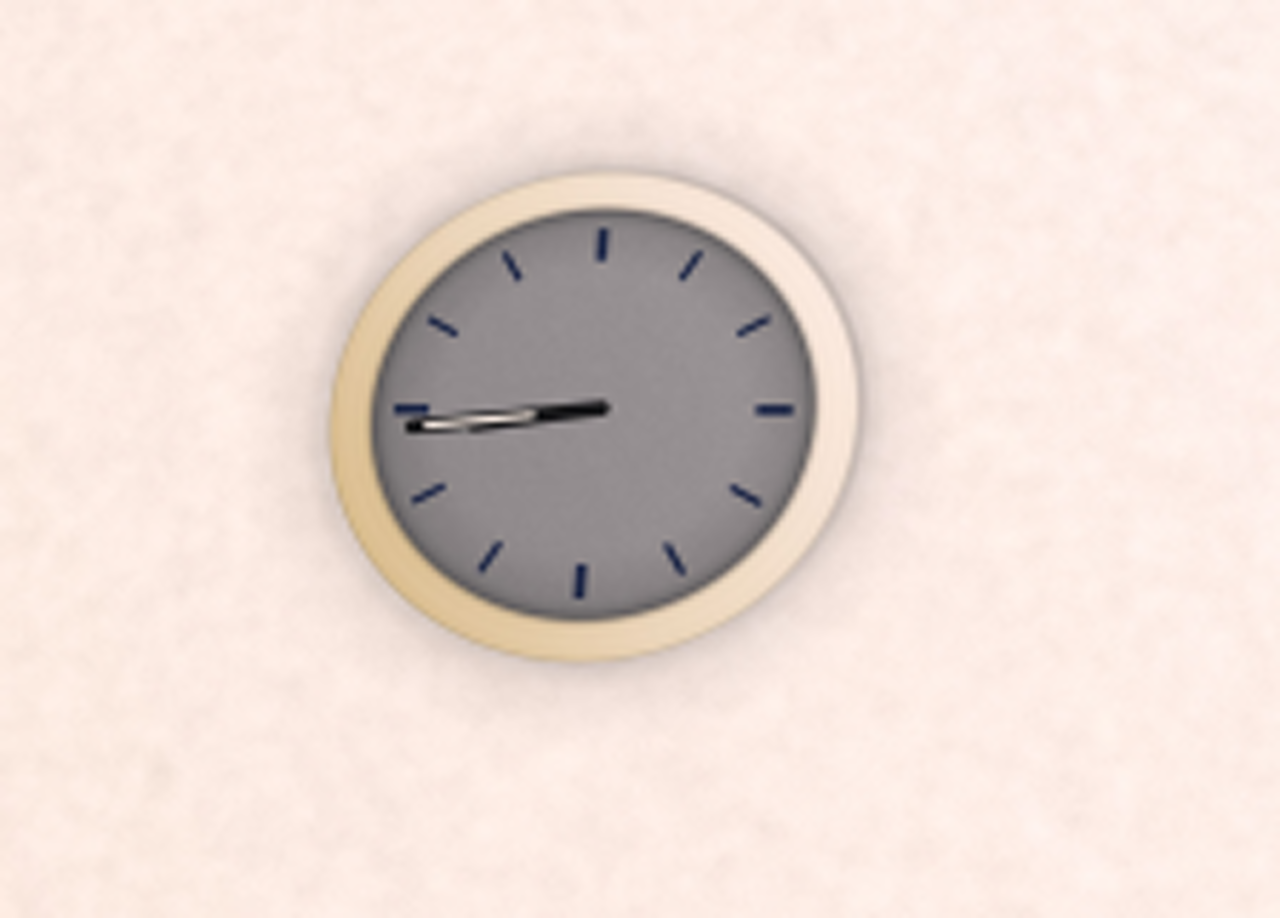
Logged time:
h=8 m=44
